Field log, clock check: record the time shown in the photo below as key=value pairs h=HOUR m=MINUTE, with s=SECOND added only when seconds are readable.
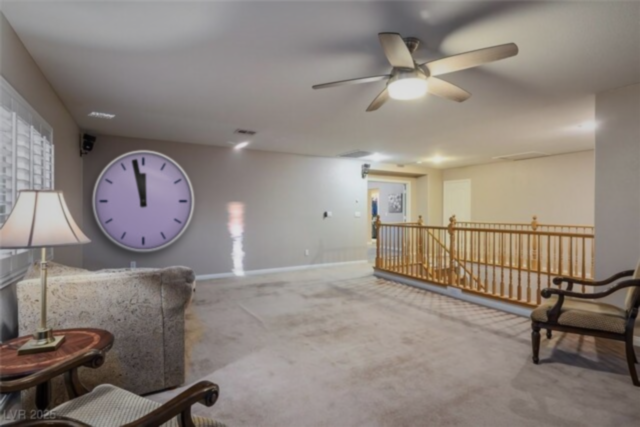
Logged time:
h=11 m=58
